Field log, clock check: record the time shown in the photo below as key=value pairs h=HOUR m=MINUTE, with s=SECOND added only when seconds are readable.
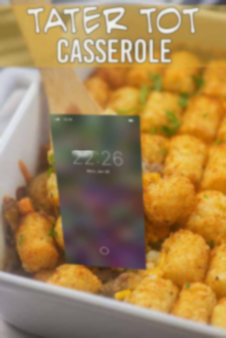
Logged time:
h=22 m=26
